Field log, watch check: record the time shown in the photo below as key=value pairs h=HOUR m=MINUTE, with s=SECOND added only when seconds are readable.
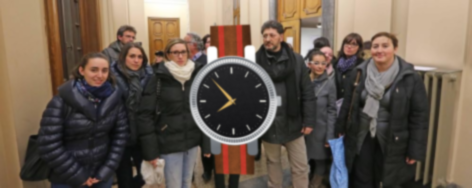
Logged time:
h=7 m=53
